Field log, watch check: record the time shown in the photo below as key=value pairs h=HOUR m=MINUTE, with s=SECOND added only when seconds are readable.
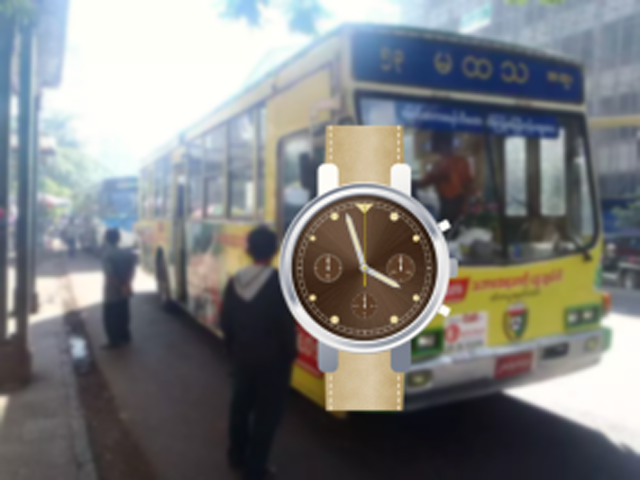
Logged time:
h=3 m=57
